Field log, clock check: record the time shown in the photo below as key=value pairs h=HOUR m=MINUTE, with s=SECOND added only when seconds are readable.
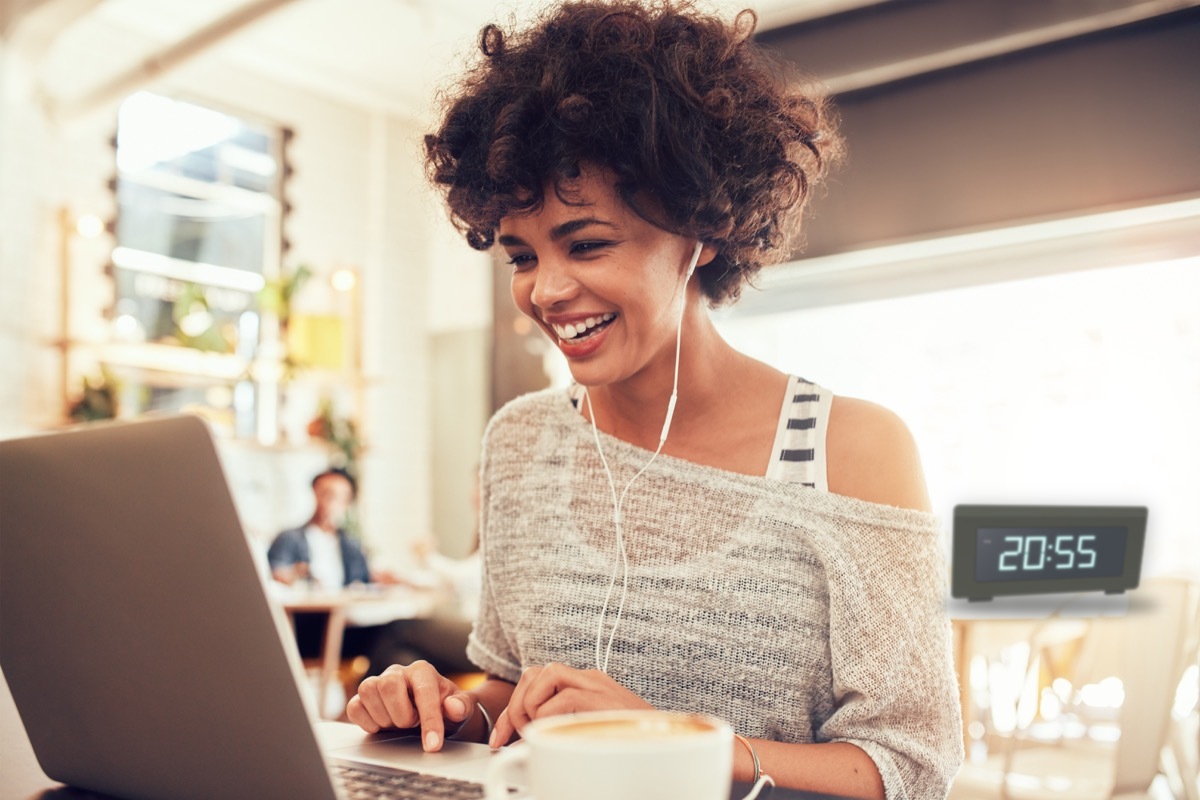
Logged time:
h=20 m=55
